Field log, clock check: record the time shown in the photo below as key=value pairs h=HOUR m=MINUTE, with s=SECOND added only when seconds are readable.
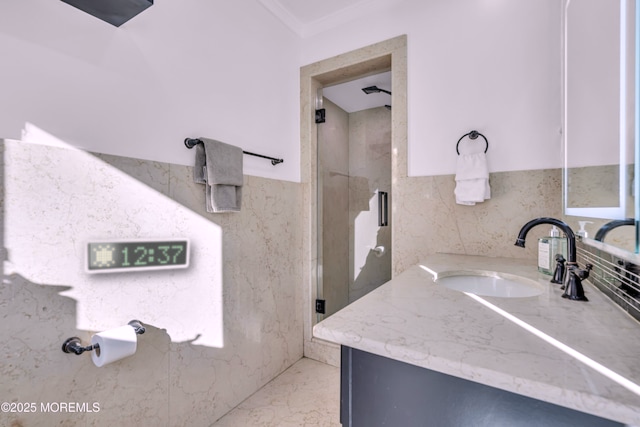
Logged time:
h=12 m=37
